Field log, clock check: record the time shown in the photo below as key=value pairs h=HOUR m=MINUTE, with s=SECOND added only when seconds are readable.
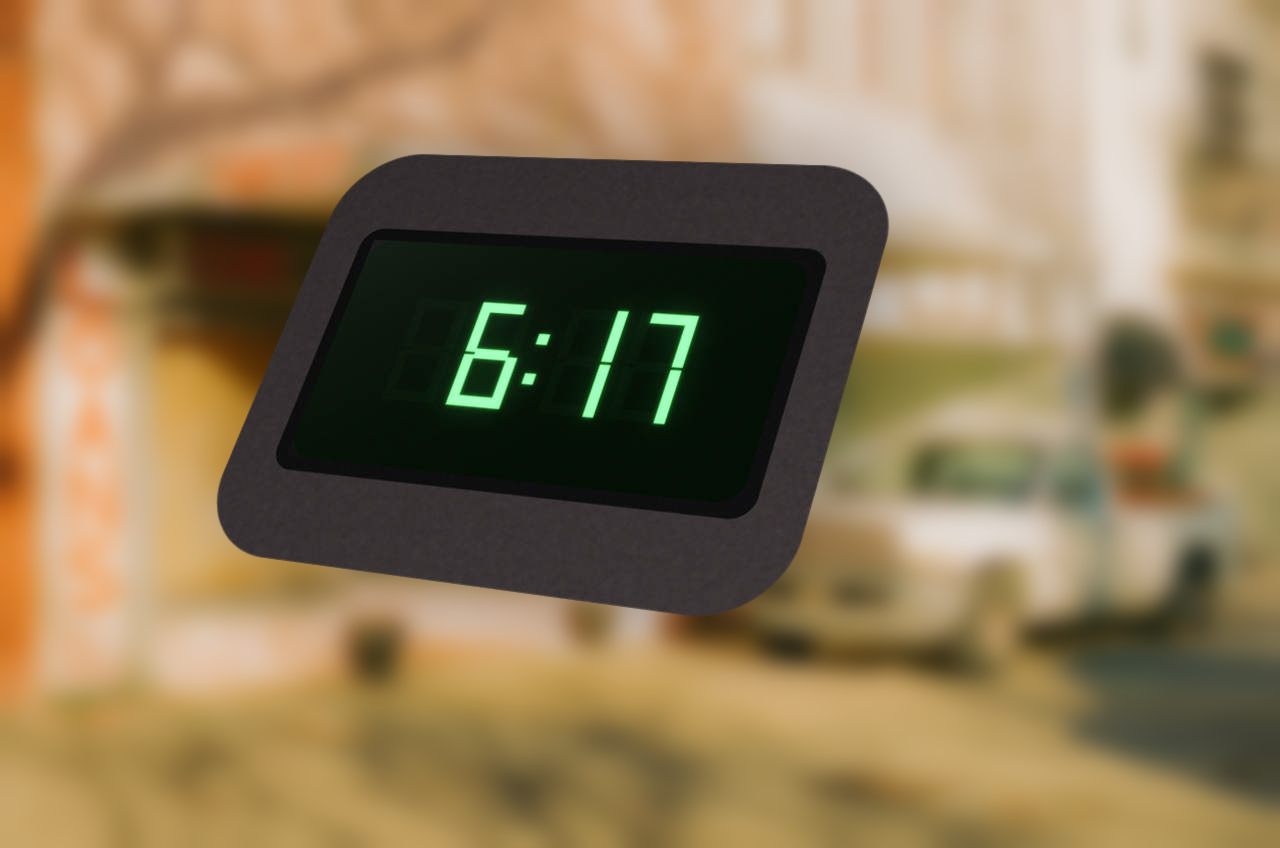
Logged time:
h=6 m=17
